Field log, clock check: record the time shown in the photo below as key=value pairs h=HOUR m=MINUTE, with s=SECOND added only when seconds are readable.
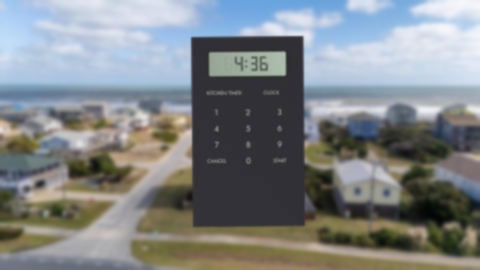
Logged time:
h=4 m=36
